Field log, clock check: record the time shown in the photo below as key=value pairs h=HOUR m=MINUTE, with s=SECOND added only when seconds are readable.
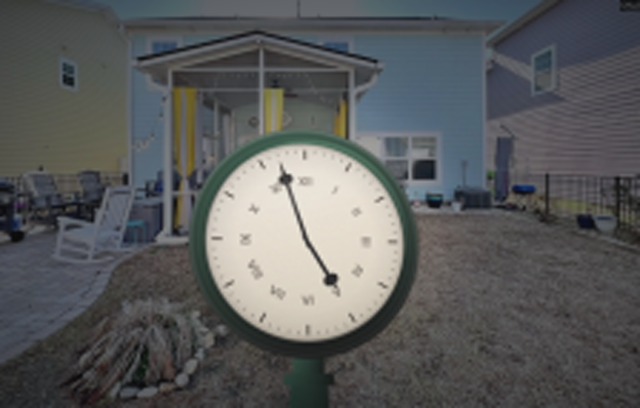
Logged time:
h=4 m=57
